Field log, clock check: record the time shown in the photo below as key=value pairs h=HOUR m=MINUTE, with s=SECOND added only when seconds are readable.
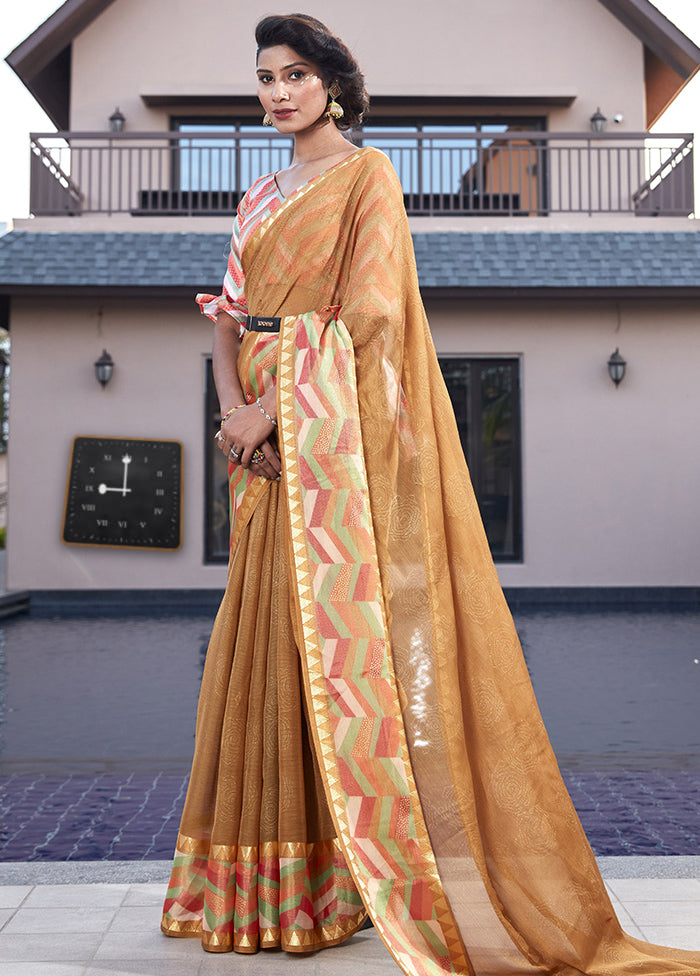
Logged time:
h=9 m=0
